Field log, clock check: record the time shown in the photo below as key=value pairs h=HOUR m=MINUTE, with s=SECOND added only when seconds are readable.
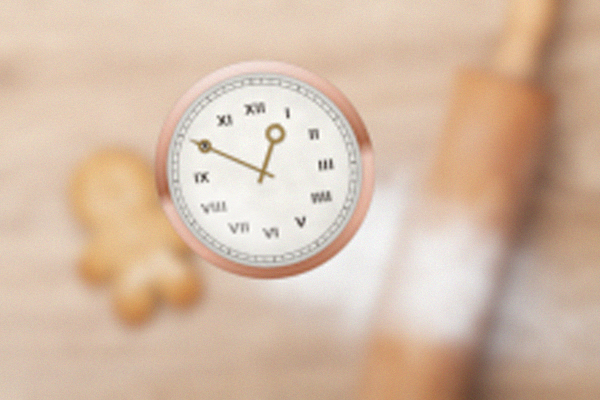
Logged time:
h=12 m=50
